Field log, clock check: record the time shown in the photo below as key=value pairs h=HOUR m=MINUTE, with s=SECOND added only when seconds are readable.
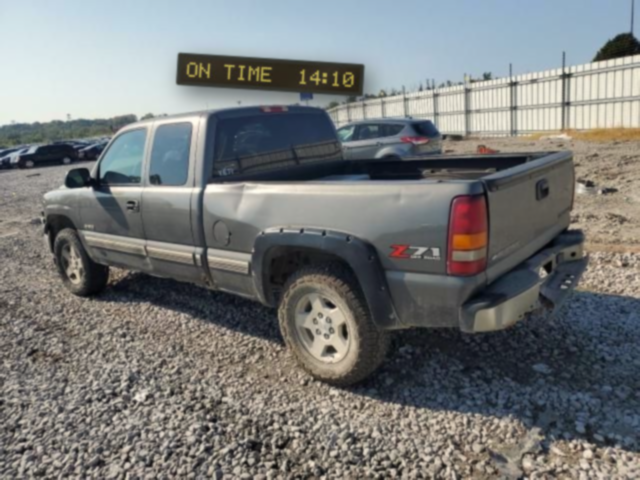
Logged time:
h=14 m=10
